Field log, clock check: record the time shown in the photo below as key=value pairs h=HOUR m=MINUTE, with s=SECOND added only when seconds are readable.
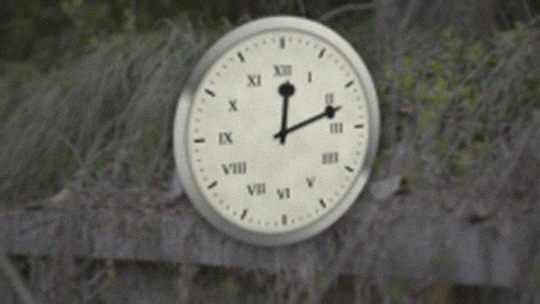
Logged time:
h=12 m=12
